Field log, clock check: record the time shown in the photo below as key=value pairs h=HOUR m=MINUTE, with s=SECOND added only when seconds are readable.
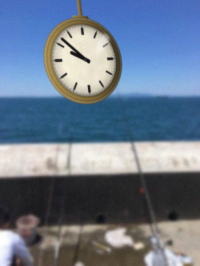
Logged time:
h=9 m=52
